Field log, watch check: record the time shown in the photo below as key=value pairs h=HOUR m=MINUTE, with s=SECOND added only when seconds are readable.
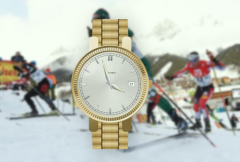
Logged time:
h=3 m=57
